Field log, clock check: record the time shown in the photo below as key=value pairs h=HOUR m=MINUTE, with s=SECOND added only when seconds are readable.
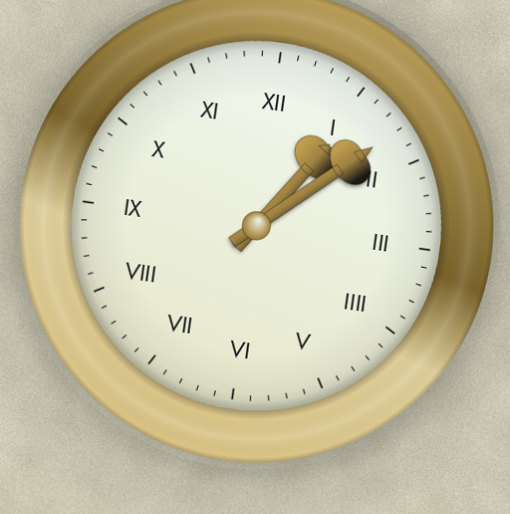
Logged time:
h=1 m=8
